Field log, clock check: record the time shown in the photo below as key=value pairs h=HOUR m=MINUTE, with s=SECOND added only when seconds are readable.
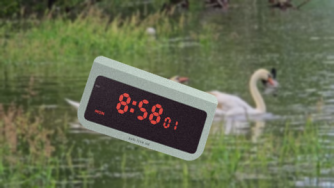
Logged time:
h=8 m=58 s=1
